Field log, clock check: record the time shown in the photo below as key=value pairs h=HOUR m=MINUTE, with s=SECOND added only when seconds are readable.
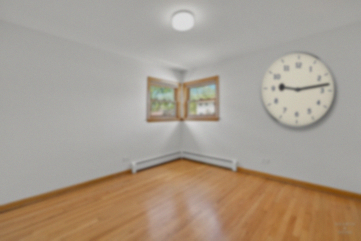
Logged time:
h=9 m=13
